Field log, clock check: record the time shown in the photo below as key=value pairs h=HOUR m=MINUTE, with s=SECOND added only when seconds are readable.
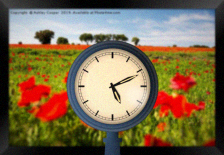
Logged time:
h=5 m=11
